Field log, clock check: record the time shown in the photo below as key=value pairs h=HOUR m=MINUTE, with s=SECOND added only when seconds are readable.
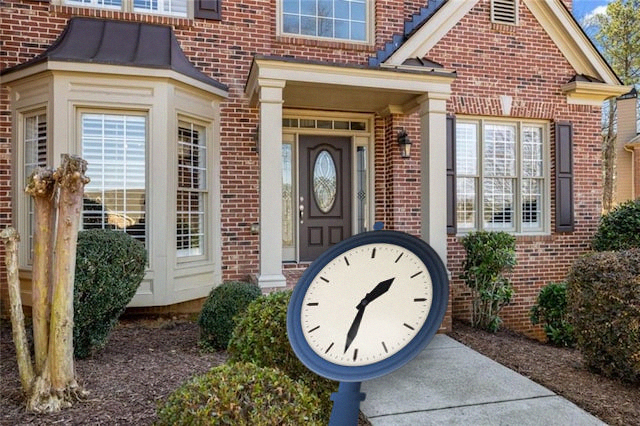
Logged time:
h=1 m=32
